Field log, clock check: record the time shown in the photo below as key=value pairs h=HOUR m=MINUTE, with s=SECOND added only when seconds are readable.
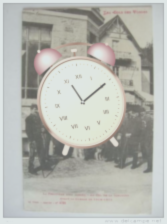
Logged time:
h=11 m=10
